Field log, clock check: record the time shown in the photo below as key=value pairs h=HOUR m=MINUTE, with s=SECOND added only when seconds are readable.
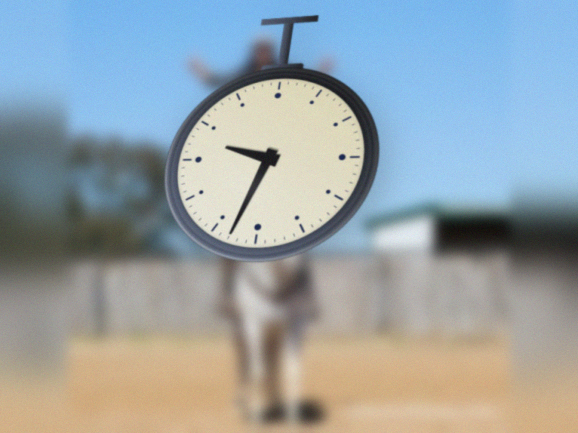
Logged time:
h=9 m=33
